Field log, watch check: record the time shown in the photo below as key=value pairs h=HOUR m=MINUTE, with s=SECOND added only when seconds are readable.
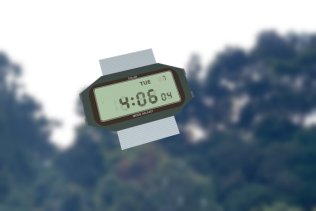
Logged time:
h=4 m=6 s=4
